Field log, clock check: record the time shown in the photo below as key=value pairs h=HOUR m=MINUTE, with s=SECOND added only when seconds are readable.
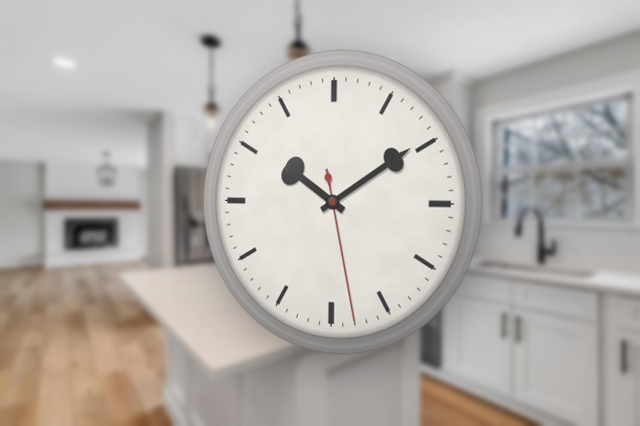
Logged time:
h=10 m=9 s=28
